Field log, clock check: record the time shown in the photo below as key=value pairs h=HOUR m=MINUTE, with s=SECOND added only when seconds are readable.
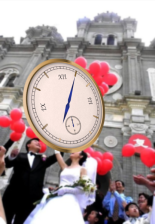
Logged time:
h=7 m=5
